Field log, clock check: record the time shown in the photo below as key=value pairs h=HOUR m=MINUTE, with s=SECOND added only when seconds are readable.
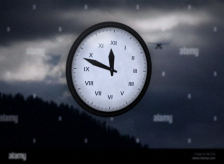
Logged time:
h=11 m=48
